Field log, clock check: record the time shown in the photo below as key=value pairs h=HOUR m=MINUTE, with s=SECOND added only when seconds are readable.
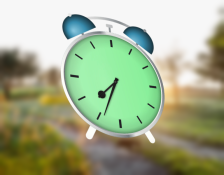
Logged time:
h=7 m=34
